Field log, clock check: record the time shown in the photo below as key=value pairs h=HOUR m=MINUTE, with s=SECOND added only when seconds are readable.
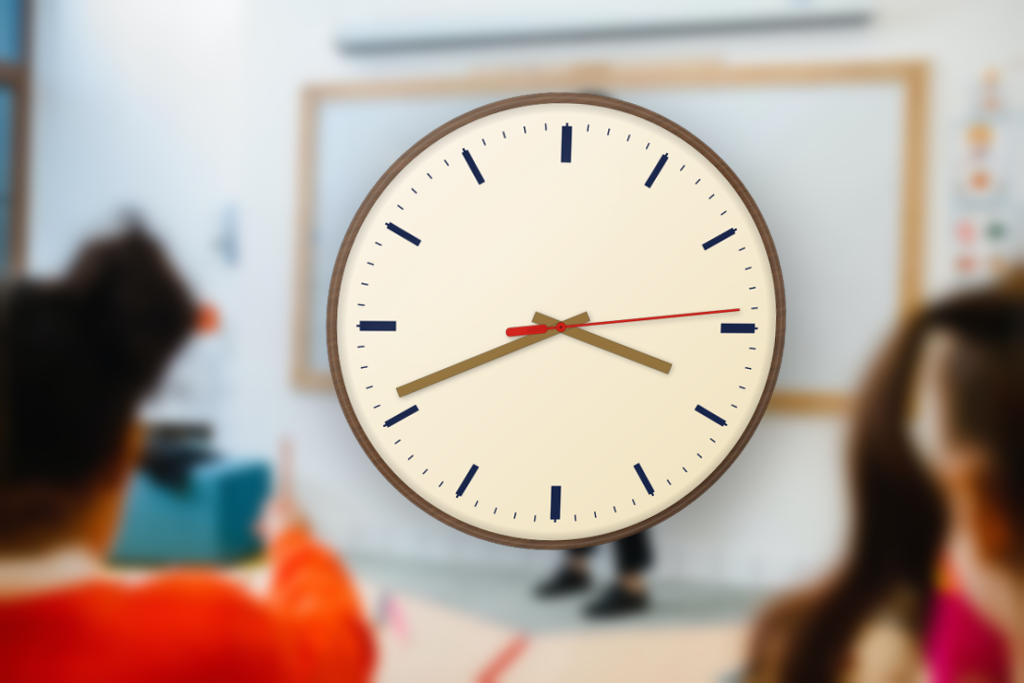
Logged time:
h=3 m=41 s=14
